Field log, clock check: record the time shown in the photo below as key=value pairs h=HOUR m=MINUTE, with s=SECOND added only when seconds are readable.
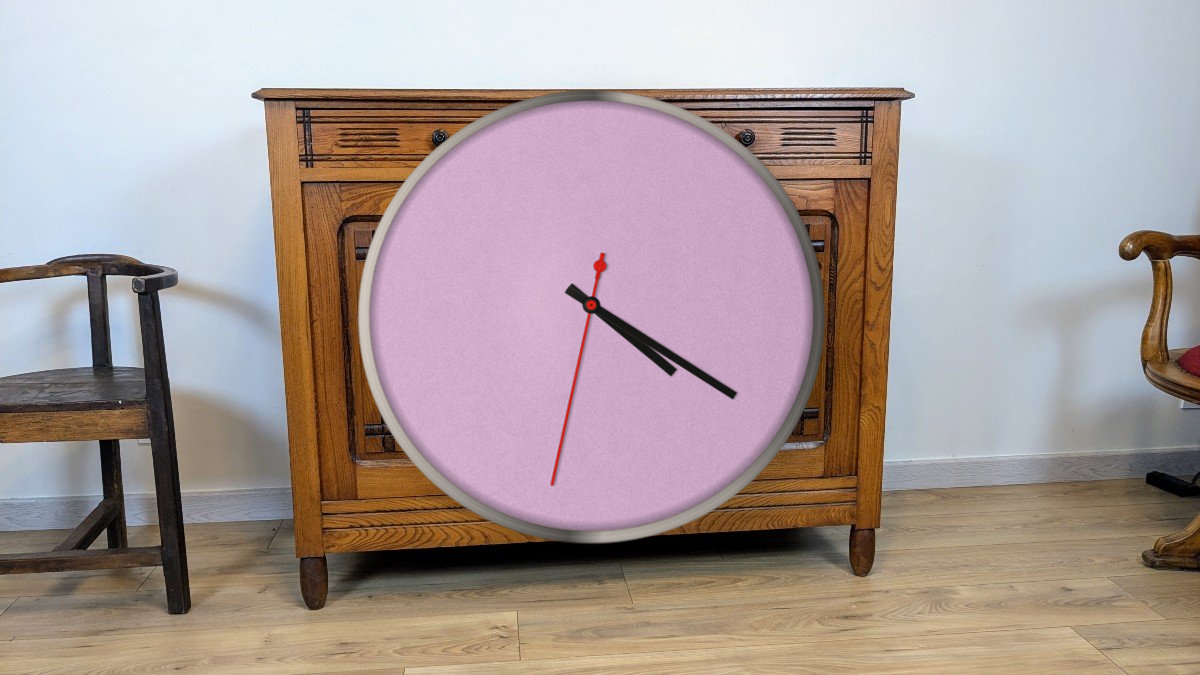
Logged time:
h=4 m=20 s=32
